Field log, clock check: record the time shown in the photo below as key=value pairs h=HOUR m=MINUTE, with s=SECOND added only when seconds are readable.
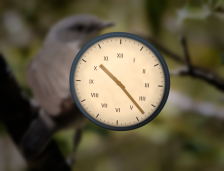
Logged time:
h=10 m=23
